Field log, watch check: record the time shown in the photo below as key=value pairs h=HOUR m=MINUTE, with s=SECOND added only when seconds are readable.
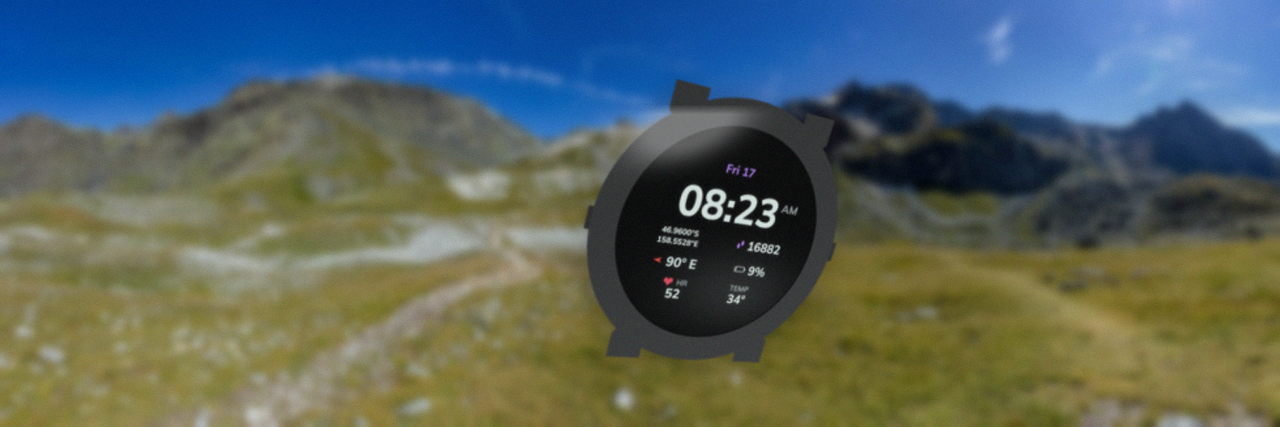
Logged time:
h=8 m=23
